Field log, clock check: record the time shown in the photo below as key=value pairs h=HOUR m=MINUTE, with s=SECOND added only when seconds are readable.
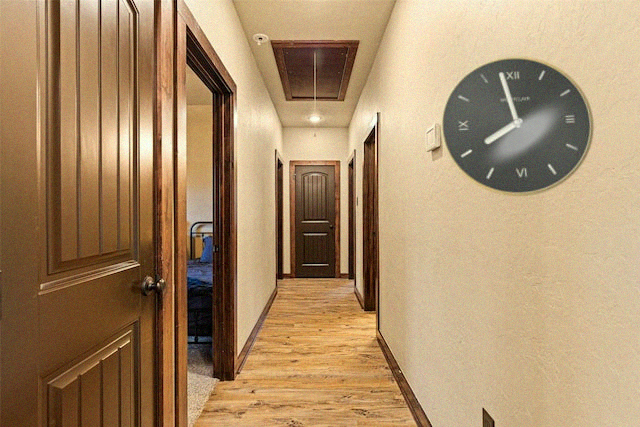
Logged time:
h=7 m=58
